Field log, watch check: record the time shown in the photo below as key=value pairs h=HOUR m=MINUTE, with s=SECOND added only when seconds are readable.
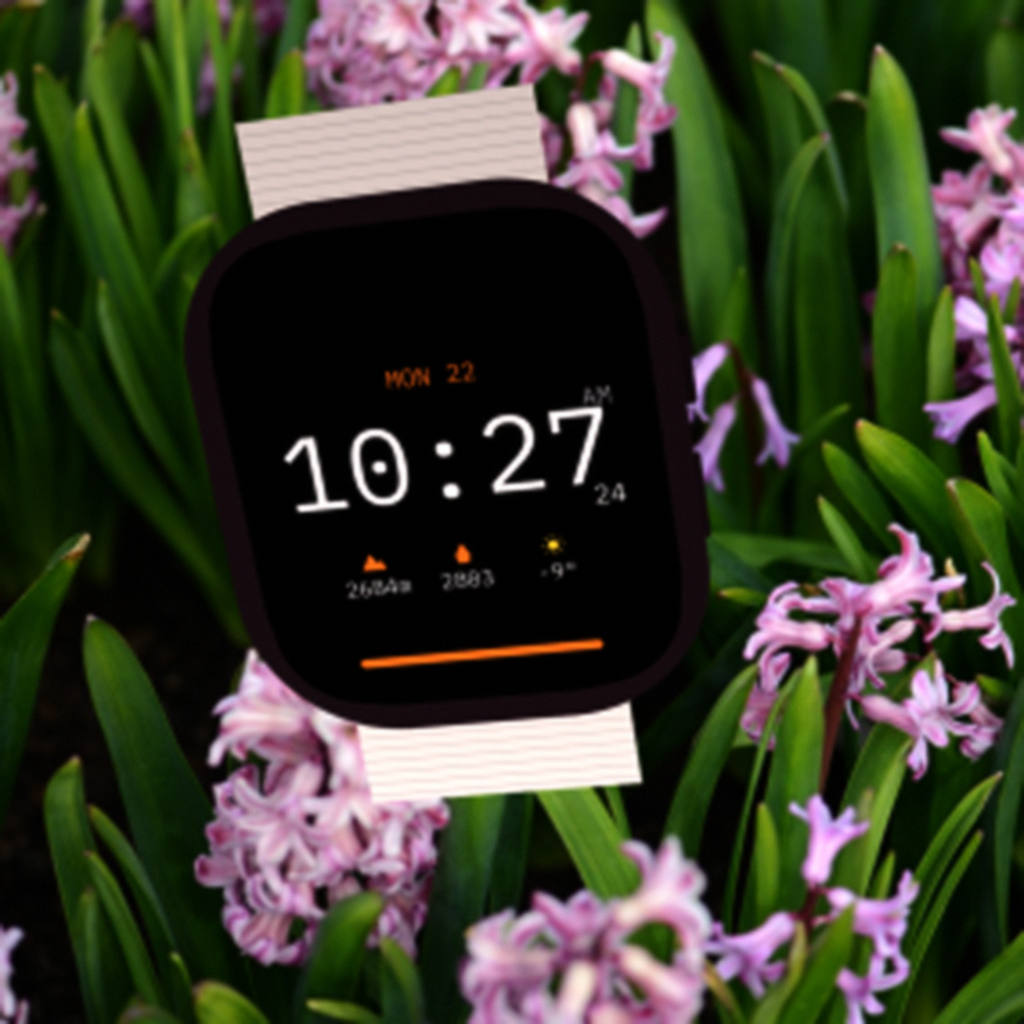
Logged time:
h=10 m=27
